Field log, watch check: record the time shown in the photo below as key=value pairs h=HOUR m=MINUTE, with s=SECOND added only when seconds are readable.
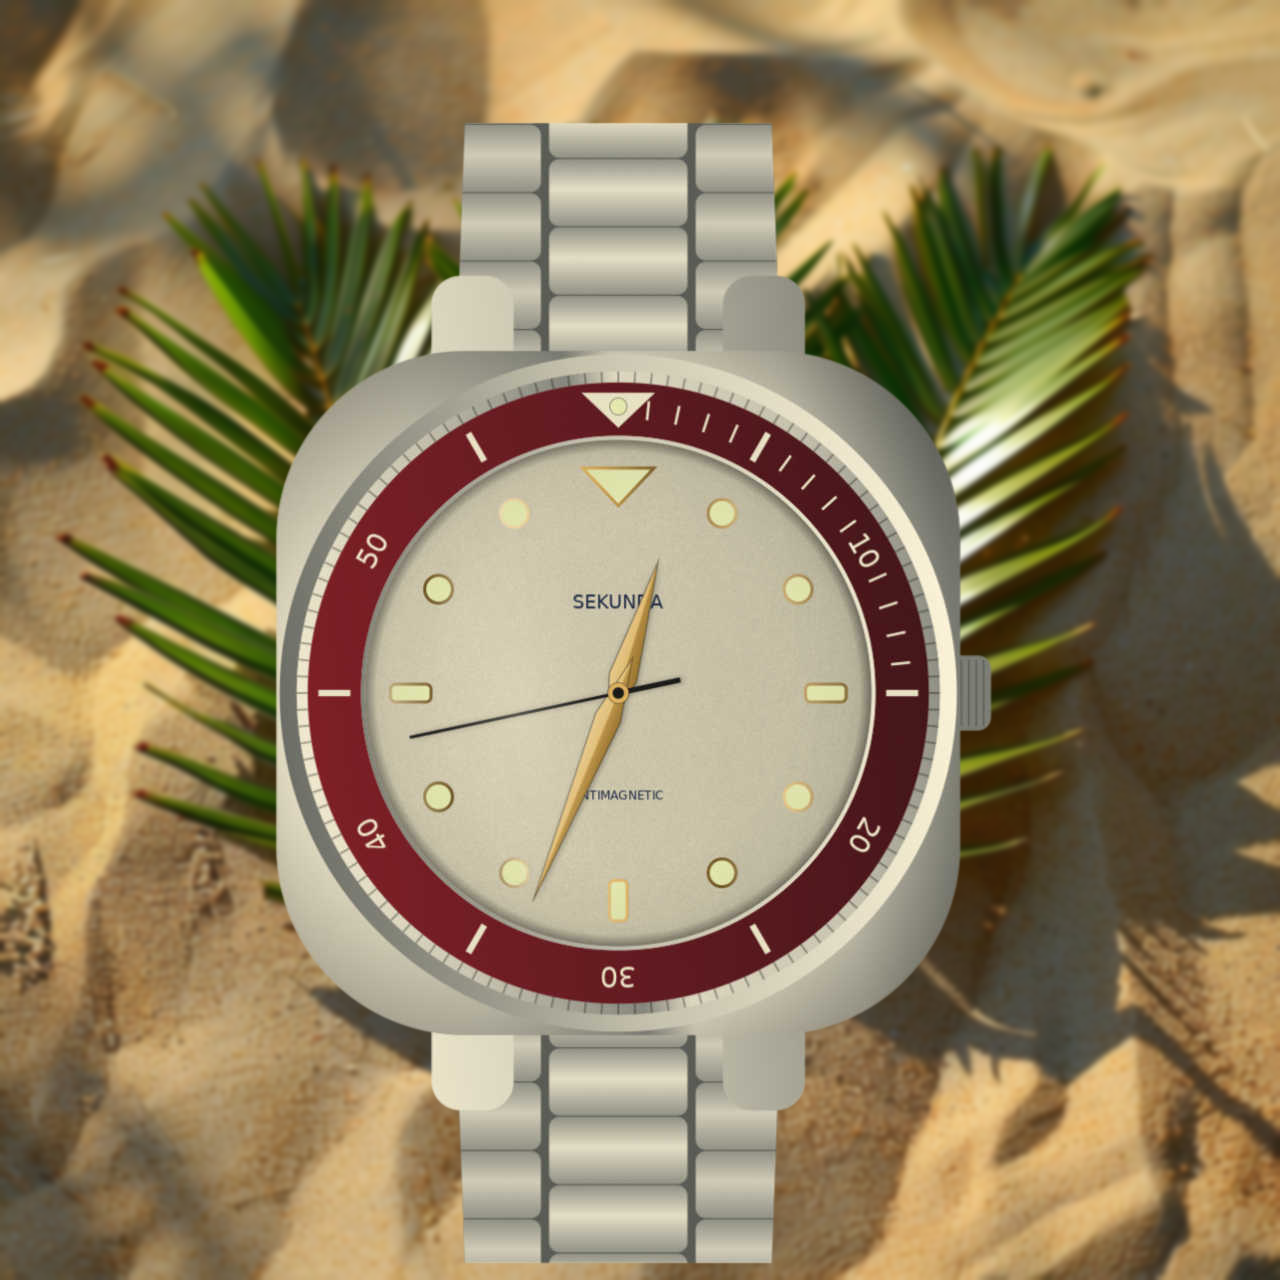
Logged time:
h=12 m=33 s=43
